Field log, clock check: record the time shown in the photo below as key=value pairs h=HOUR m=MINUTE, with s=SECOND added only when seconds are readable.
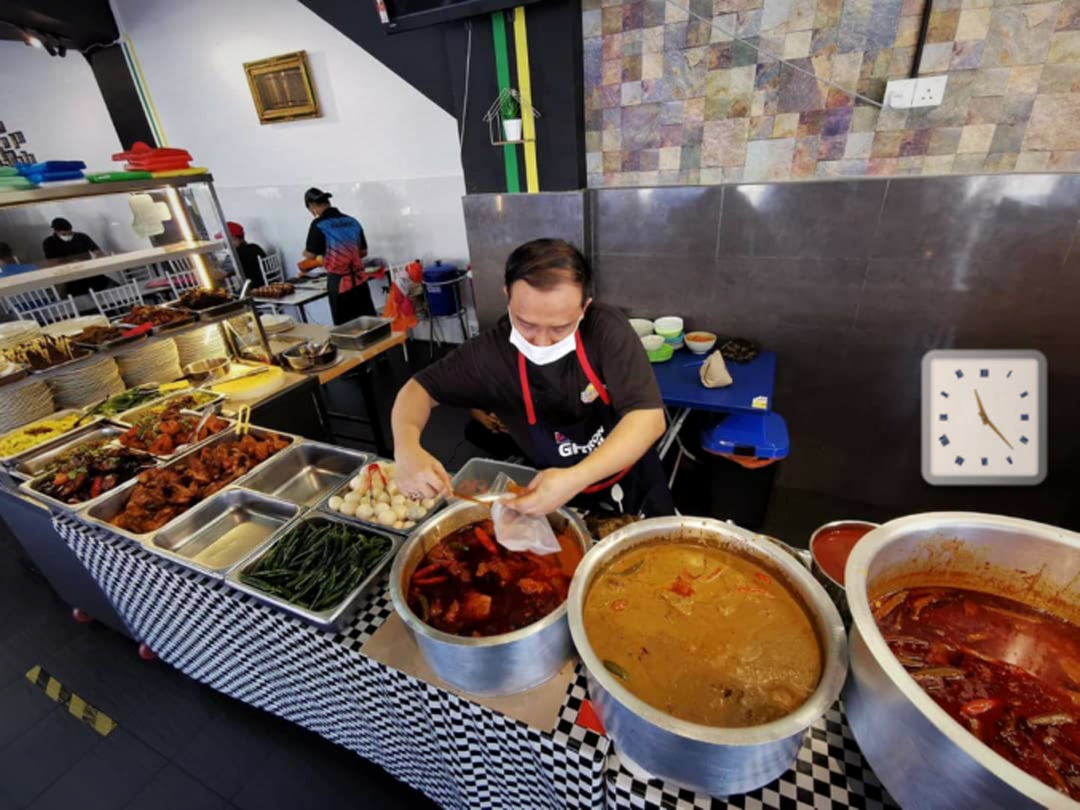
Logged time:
h=11 m=23
